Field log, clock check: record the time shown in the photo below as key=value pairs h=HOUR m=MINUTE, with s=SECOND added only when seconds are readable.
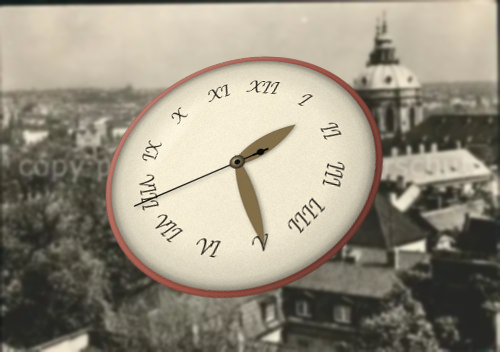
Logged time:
h=1 m=24 s=39
